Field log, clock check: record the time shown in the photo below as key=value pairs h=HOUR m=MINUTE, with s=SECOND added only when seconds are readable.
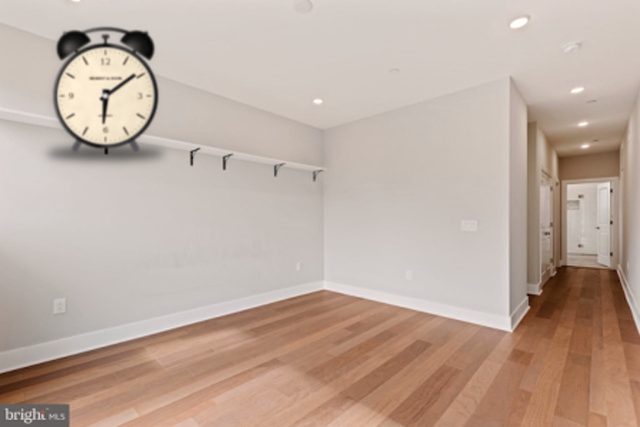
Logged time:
h=6 m=9
